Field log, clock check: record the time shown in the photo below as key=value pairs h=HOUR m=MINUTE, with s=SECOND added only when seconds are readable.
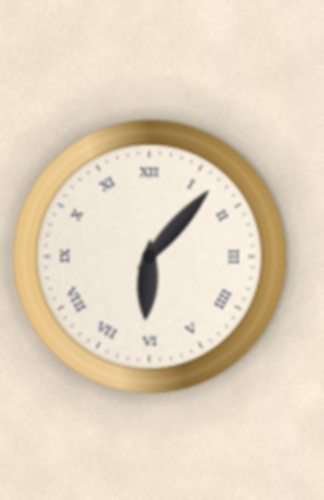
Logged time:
h=6 m=7
